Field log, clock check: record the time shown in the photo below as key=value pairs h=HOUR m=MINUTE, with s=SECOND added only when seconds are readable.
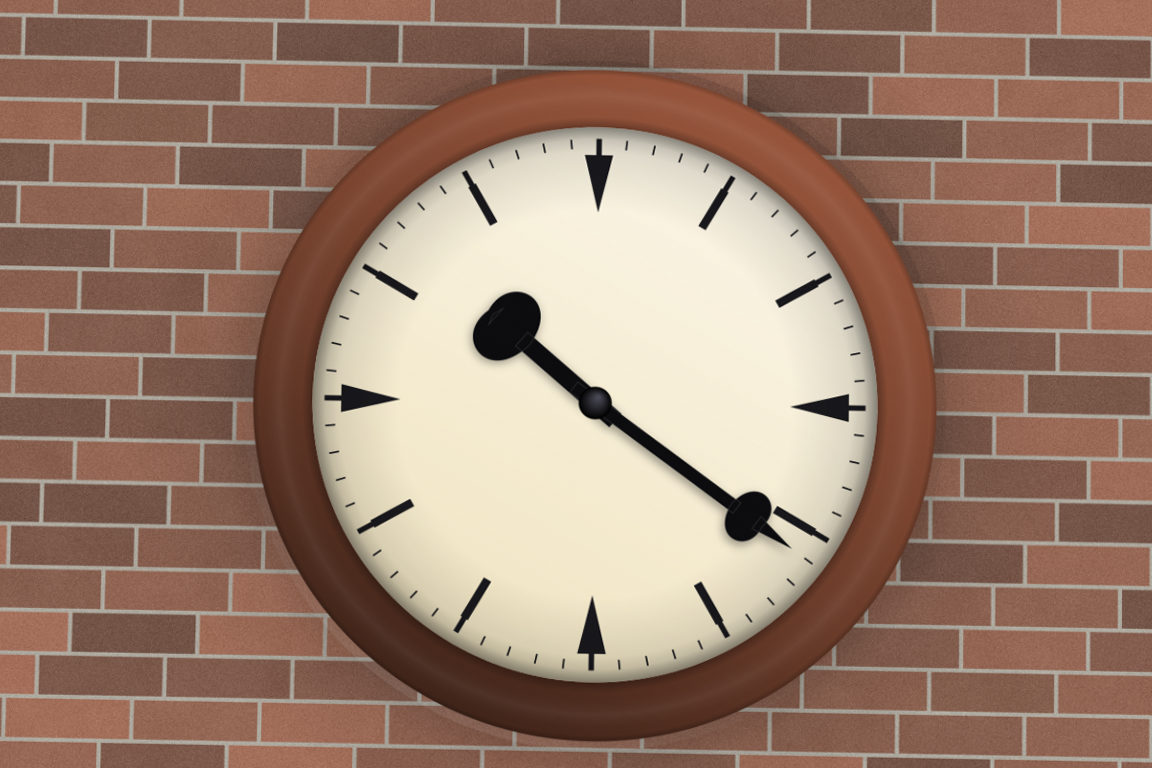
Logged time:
h=10 m=21
